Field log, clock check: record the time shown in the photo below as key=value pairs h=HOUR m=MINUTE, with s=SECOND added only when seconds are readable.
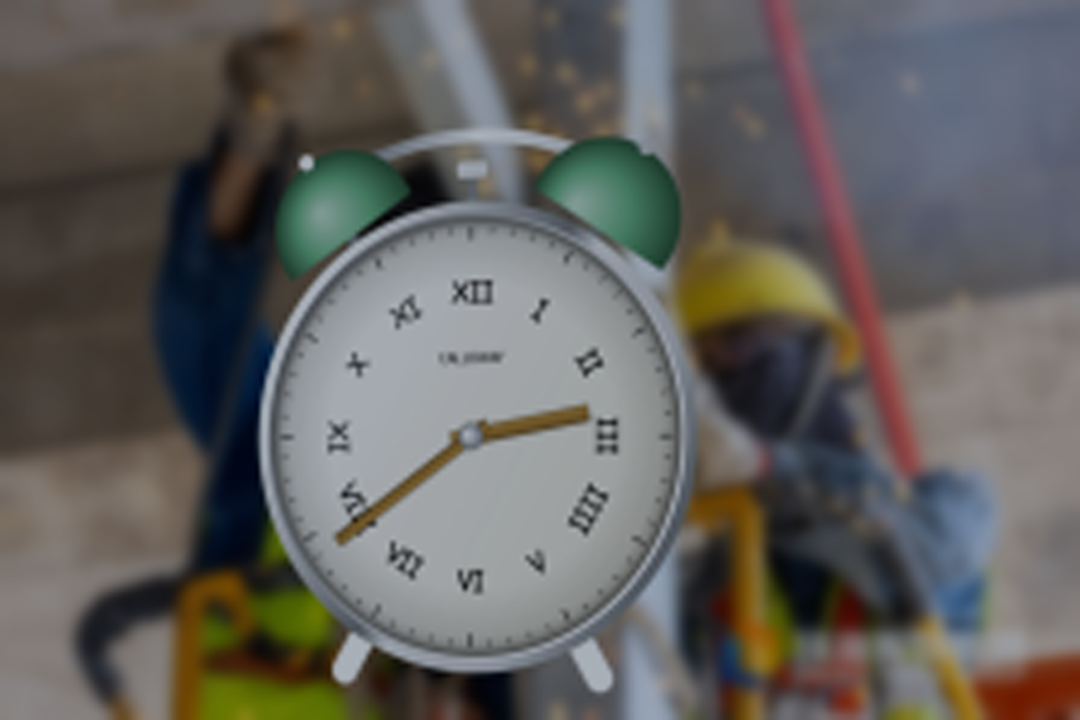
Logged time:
h=2 m=39
